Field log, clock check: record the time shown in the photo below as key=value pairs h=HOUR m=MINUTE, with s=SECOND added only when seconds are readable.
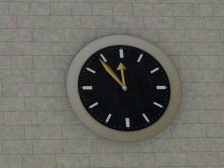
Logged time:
h=11 m=54
